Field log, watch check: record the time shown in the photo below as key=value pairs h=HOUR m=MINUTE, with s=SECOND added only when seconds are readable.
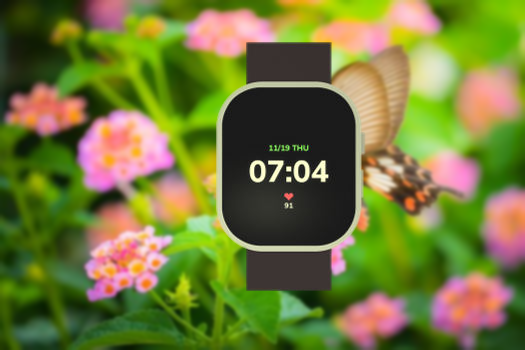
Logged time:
h=7 m=4
